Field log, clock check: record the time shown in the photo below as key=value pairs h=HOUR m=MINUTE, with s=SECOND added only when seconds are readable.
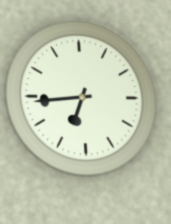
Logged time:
h=6 m=44
